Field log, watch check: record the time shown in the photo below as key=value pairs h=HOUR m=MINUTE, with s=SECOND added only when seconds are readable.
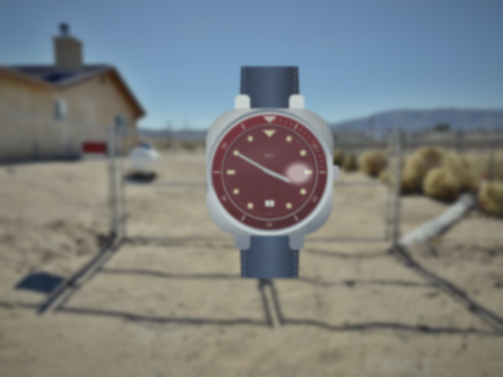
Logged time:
h=3 m=50
